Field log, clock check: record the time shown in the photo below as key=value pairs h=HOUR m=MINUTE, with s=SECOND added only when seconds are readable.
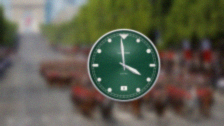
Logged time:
h=3 m=59
